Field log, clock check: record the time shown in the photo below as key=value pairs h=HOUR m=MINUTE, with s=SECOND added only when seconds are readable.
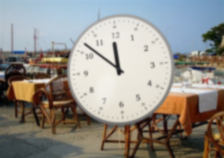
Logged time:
h=11 m=52
